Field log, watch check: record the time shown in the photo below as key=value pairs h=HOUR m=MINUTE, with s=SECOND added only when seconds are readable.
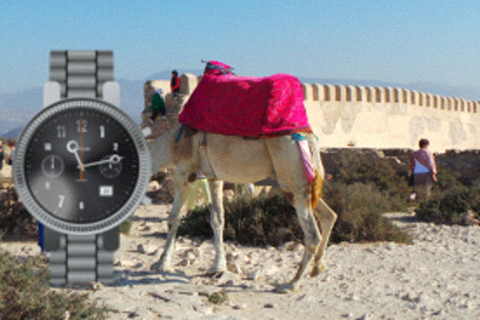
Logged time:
h=11 m=13
